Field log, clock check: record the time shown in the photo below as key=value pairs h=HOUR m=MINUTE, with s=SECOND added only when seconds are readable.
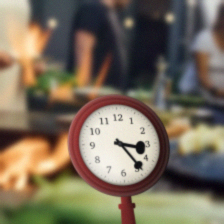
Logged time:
h=3 m=24
